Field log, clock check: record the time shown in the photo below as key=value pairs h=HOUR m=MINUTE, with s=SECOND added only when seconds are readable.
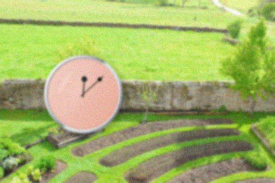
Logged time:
h=12 m=8
